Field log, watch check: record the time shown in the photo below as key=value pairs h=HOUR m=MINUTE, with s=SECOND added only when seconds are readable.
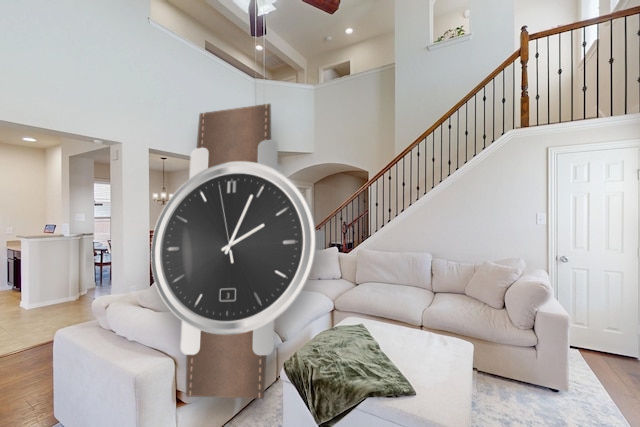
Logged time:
h=2 m=3 s=58
